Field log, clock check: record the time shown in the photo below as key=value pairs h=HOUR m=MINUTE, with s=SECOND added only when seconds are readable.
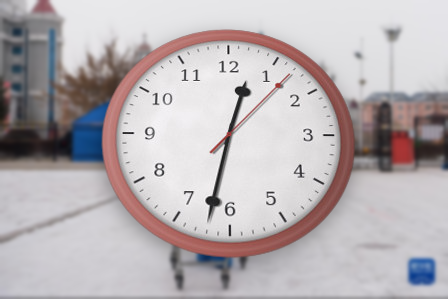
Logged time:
h=12 m=32 s=7
